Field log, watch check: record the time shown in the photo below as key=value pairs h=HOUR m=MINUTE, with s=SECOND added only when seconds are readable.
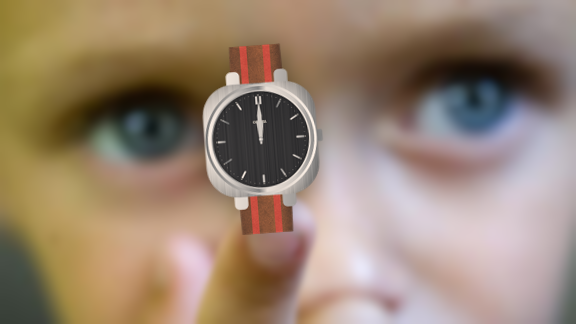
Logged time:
h=12 m=0
